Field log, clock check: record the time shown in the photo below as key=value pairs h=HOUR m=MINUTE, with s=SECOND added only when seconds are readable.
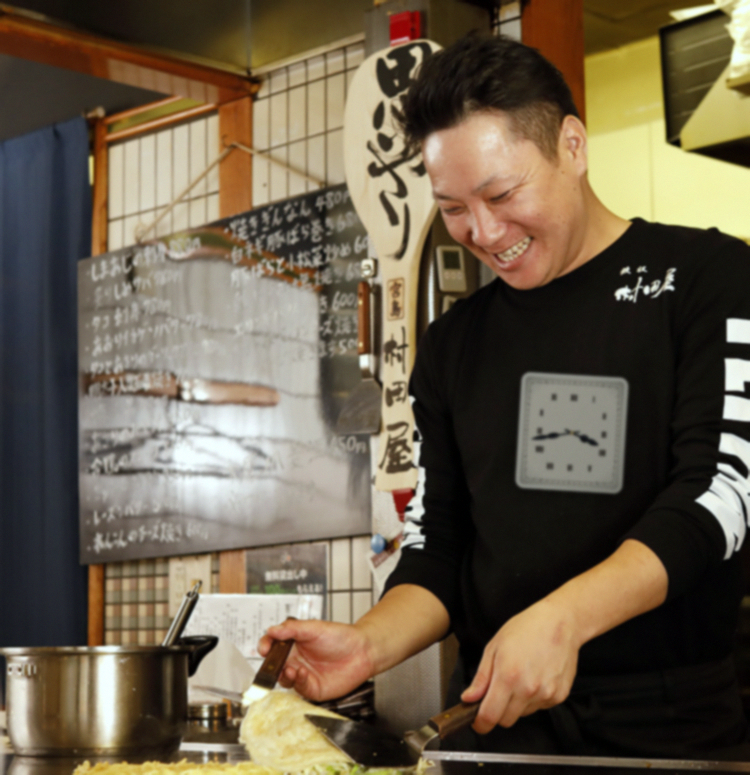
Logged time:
h=3 m=43
